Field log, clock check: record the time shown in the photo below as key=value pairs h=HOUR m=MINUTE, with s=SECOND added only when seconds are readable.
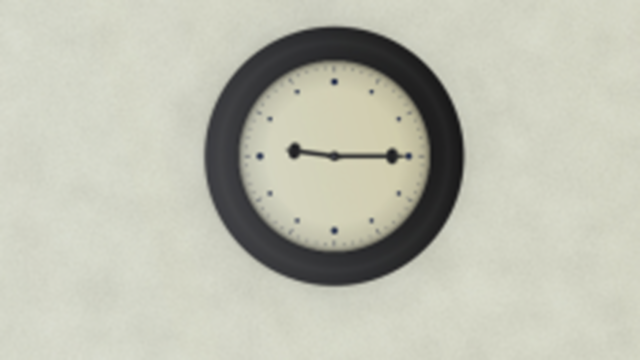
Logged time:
h=9 m=15
